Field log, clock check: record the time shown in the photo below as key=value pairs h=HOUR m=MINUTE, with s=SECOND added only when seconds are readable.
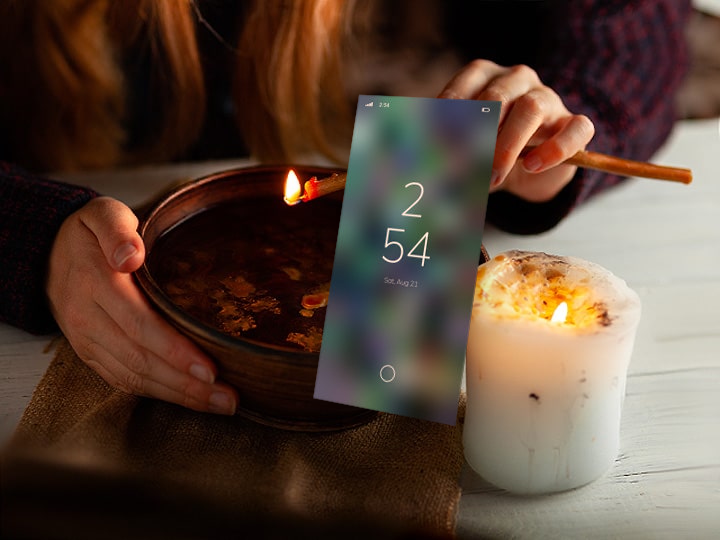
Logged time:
h=2 m=54
